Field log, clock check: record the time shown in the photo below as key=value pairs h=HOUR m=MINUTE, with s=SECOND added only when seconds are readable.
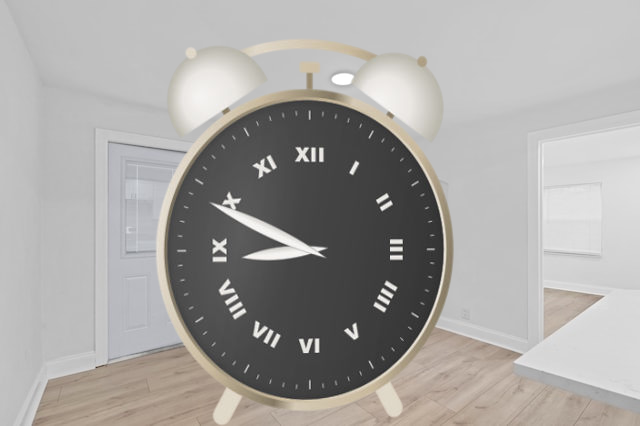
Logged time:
h=8 m=49
